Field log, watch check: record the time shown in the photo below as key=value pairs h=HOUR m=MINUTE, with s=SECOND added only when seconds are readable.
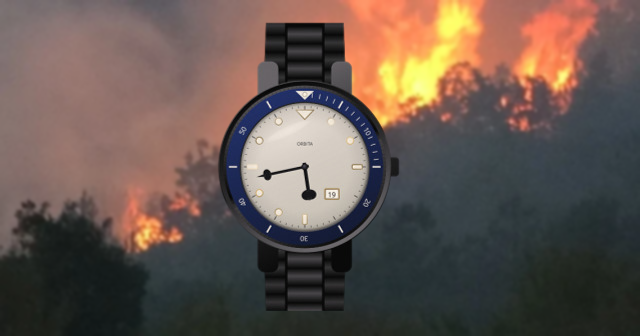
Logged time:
h=5 m=43
